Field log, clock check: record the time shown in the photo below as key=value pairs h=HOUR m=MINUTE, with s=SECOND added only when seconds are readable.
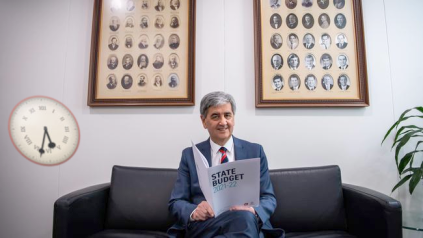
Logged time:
h=5 m=33
